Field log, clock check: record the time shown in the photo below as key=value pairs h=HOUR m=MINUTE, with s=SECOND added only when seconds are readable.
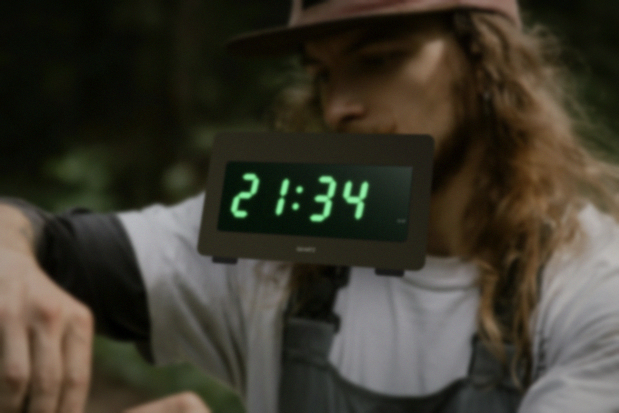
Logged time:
h=21 m=34
